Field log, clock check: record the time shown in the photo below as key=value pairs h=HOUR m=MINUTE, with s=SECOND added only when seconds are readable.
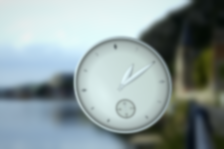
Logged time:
h=1 m=10
